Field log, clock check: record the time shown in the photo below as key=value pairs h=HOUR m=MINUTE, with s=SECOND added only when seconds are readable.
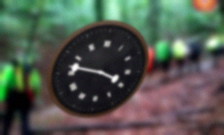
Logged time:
h=3 m=47
